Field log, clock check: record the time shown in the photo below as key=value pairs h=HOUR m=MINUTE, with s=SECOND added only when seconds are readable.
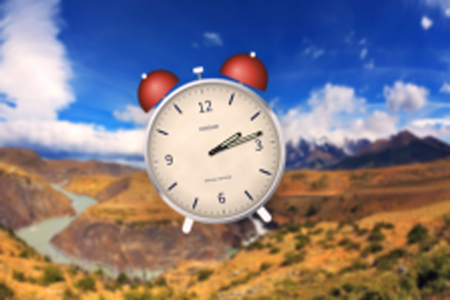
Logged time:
h=2 m=13
